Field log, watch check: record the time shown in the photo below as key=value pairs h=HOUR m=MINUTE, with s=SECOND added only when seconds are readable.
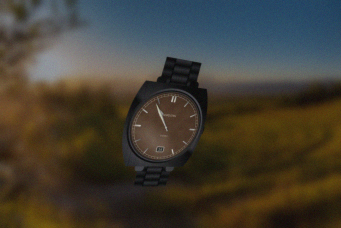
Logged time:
h=10 m=54
